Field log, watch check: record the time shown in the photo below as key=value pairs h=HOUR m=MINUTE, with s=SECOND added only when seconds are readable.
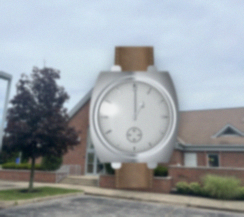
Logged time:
h=1 m=0
